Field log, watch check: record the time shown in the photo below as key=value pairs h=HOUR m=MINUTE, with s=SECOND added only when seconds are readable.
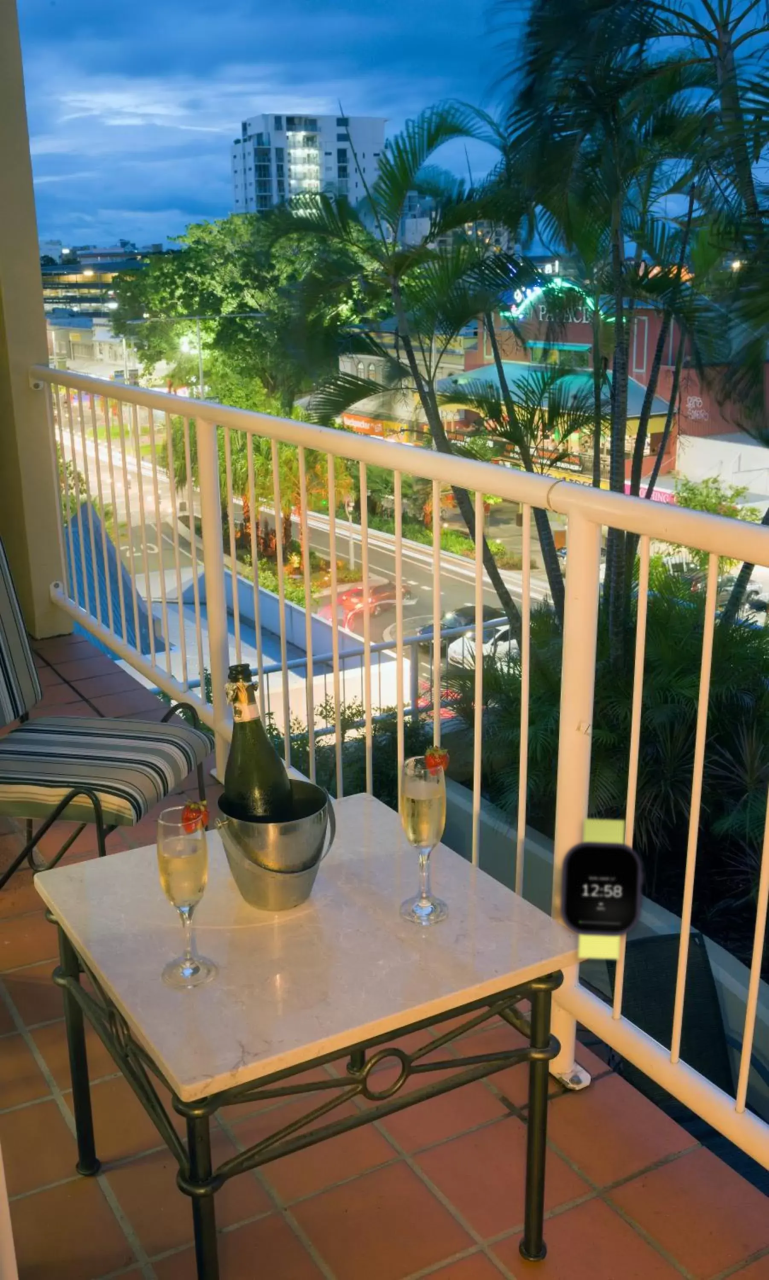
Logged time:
h=12 m=58
